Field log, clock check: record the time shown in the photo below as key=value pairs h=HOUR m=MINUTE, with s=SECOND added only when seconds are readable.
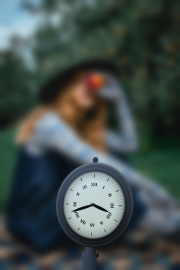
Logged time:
h=3 m=42
